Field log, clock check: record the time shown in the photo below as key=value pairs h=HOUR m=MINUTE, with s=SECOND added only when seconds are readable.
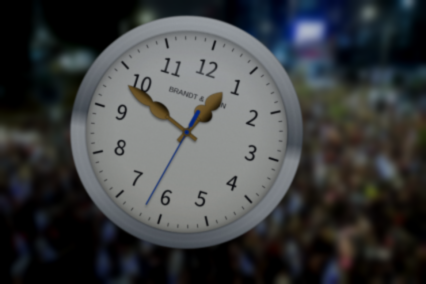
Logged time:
h=12 m=48 s=32
